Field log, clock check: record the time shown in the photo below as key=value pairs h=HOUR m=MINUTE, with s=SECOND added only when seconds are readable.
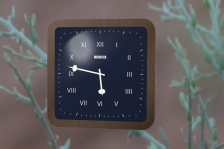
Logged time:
h=5 m=47
